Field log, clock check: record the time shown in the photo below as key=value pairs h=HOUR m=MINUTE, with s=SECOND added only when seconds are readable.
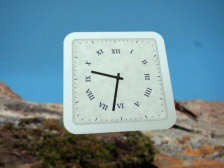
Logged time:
h=9 m=32
